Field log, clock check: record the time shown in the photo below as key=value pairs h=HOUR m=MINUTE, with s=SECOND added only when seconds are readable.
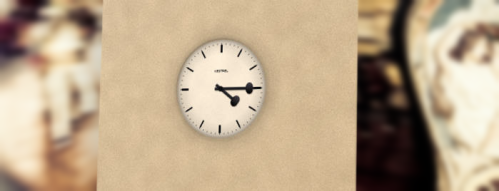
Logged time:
h=4 m=15
